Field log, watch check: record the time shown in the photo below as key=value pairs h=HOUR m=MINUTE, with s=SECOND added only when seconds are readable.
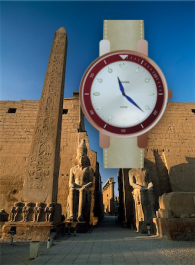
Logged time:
h=11 m=22
